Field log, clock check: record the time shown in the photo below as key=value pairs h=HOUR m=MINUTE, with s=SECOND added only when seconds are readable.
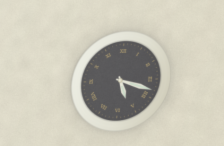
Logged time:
h=5 m=18
